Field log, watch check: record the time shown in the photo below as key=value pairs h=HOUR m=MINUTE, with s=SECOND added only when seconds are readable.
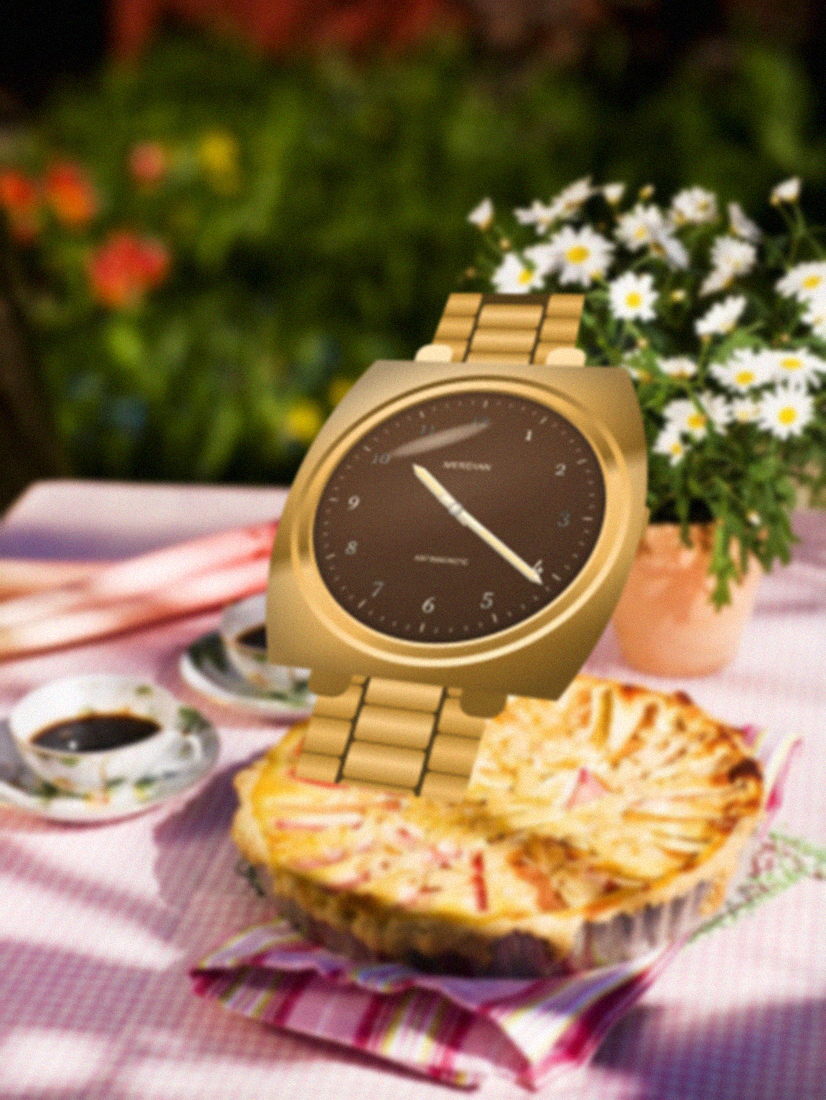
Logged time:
h=10 m=21
